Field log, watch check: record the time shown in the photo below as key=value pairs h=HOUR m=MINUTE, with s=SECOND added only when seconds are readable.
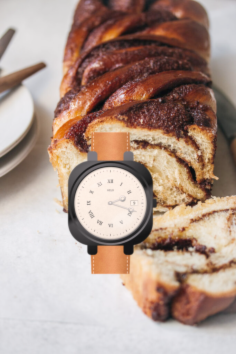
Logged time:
h=2 m=18
